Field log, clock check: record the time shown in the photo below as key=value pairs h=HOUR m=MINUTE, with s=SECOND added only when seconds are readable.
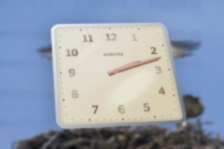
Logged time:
h=2 m=12
